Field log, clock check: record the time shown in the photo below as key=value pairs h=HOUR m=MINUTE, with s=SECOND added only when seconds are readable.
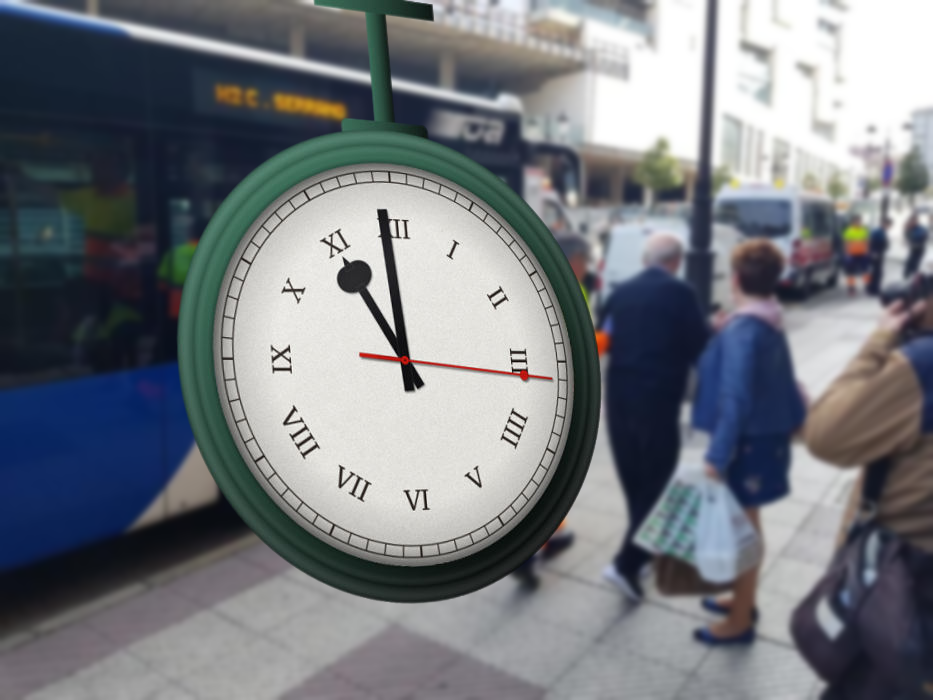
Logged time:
h=10 m=59 s=16
